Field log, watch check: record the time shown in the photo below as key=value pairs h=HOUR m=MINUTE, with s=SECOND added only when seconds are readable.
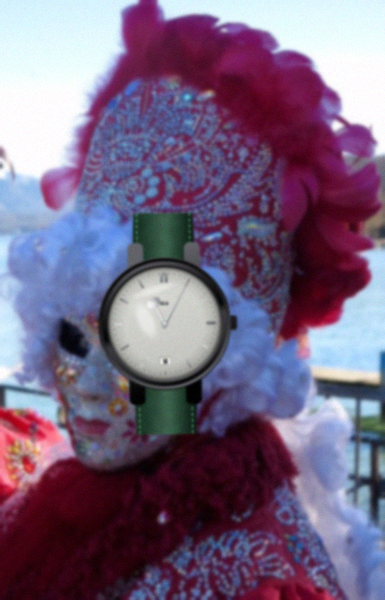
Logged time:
h=11 m=5
